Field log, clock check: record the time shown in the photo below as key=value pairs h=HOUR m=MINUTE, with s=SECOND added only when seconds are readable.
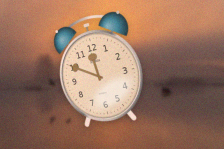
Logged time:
h=11 m=50
